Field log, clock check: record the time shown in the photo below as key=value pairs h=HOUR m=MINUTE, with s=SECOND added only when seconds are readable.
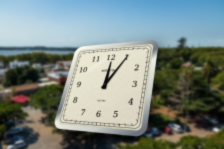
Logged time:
h=12 m=5
